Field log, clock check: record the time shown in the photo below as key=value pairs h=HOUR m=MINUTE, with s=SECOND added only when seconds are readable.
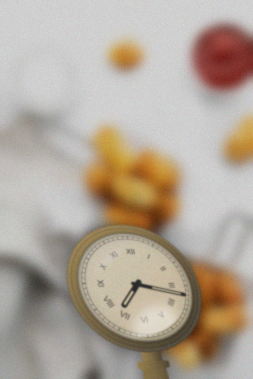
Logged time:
h=7 m=17
